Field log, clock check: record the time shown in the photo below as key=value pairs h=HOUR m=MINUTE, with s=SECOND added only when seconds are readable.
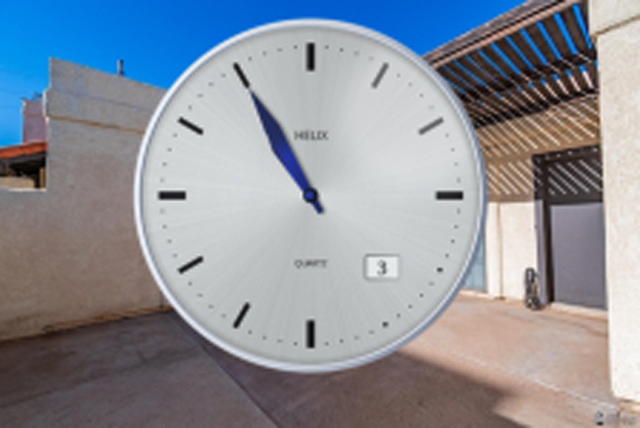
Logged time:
h=10 m=55
